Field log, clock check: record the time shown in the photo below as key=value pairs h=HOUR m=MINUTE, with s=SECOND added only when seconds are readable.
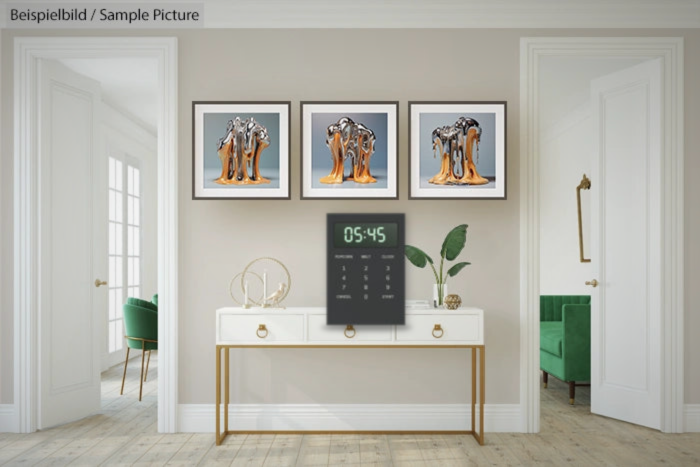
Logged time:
h=5 m=45
